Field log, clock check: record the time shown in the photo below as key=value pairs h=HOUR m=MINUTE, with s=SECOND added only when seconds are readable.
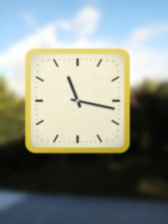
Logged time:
h=11 m=17
